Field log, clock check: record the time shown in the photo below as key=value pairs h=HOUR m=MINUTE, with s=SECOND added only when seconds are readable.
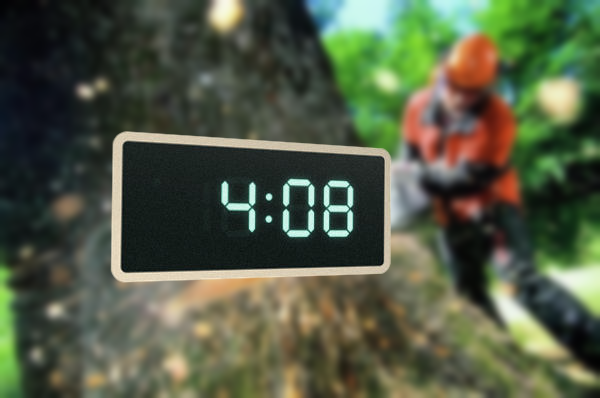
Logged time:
h=4 m=8
